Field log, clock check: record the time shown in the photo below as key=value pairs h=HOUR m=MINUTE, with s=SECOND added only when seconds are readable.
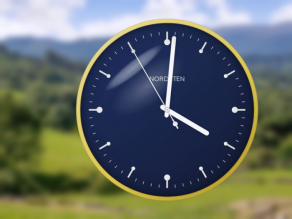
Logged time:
h=4 m=0 s=55
